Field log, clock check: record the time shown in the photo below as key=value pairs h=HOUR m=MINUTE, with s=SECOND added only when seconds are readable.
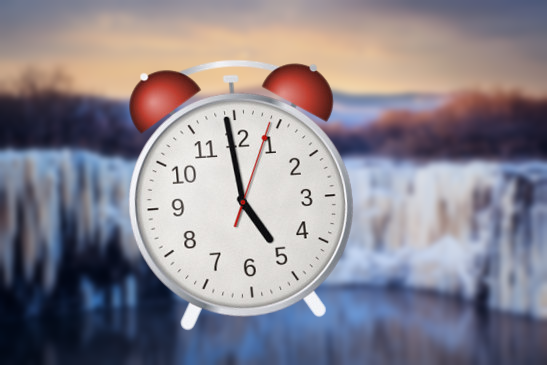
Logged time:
h=4 m=59 s=4
